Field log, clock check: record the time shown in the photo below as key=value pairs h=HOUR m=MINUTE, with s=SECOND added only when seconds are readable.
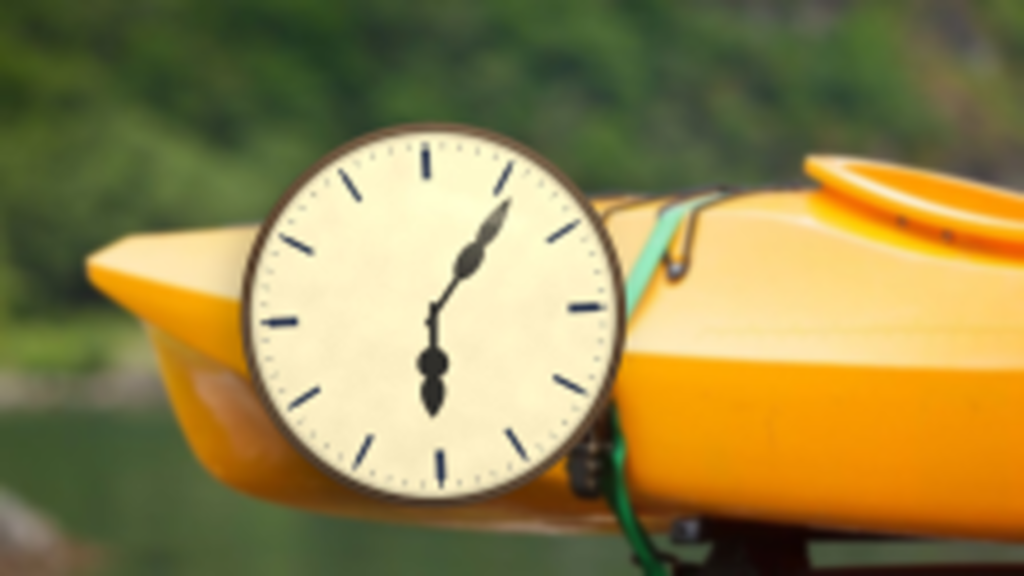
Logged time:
h=6 m=6
